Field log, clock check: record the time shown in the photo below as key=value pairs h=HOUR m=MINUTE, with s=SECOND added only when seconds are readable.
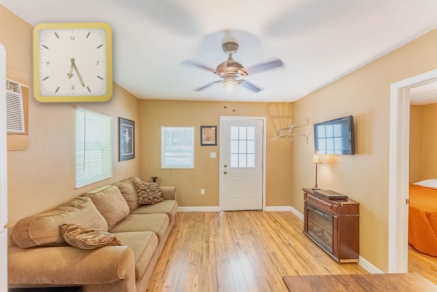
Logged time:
h=6 m=26
